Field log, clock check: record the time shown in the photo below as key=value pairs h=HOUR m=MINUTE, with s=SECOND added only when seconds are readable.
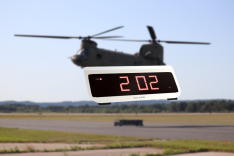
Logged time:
h=2 m=2
